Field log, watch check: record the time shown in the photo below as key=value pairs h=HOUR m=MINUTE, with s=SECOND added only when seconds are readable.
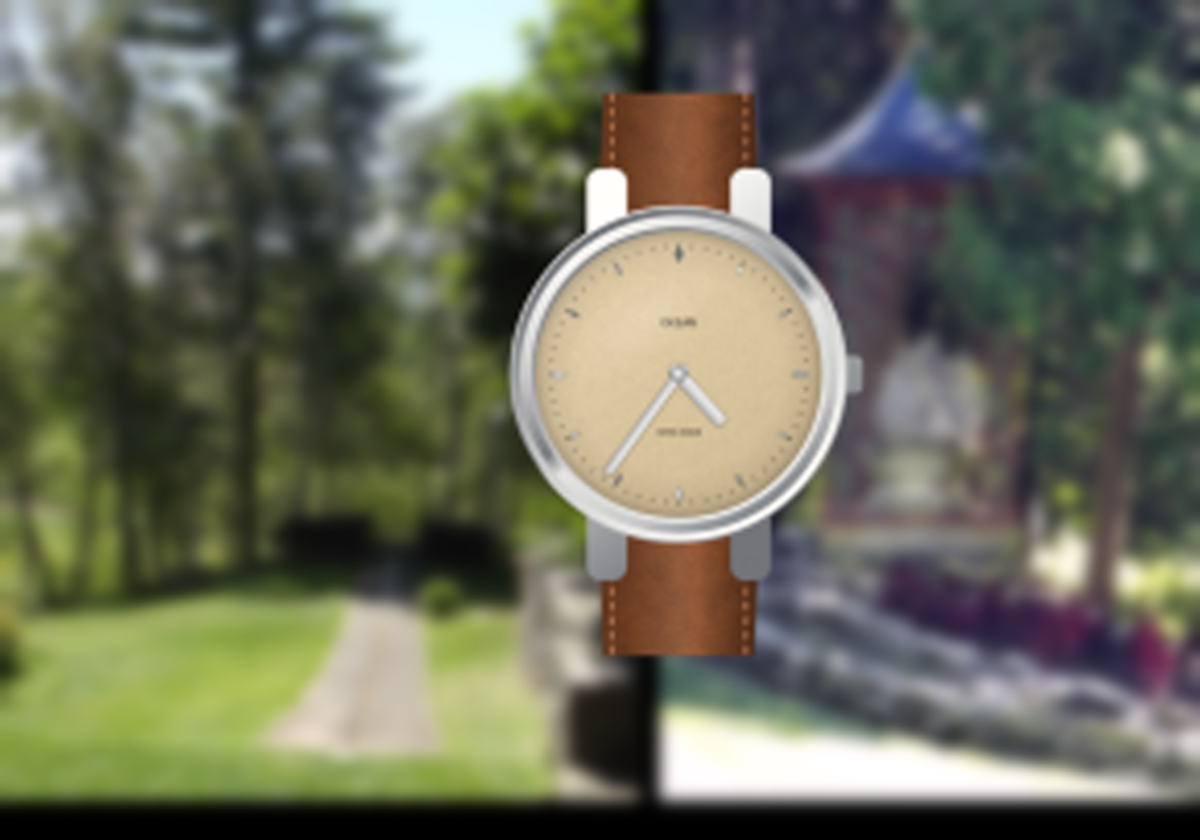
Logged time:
h=4 m=36
